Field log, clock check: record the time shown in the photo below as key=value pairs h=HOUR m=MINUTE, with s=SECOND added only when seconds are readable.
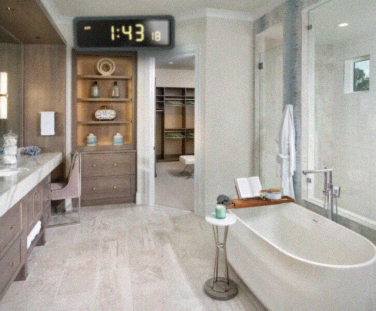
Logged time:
h=1 m=43 s=18
